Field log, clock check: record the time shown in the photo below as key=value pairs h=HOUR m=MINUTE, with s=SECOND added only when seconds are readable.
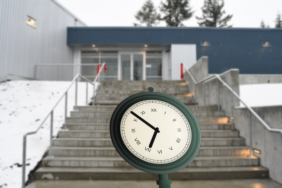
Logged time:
h=6 m=52
